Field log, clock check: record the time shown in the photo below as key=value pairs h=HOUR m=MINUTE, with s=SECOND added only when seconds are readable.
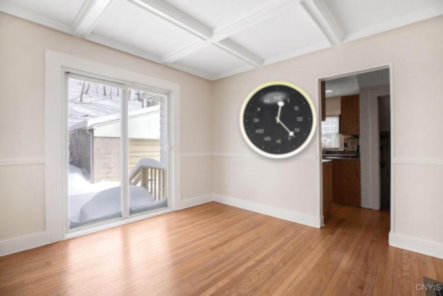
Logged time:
h=12 m=23
